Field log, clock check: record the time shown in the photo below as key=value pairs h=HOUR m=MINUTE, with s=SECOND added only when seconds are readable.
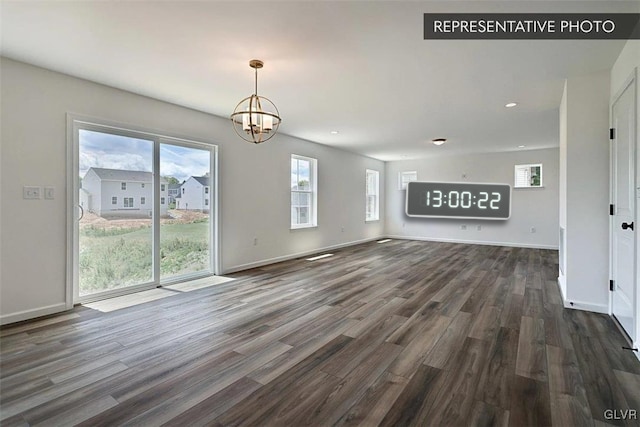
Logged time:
h=13 m=0 s=22
